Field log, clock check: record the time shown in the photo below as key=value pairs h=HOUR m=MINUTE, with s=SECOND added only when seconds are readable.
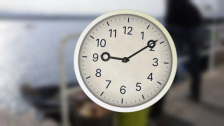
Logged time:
h=9 m=9
